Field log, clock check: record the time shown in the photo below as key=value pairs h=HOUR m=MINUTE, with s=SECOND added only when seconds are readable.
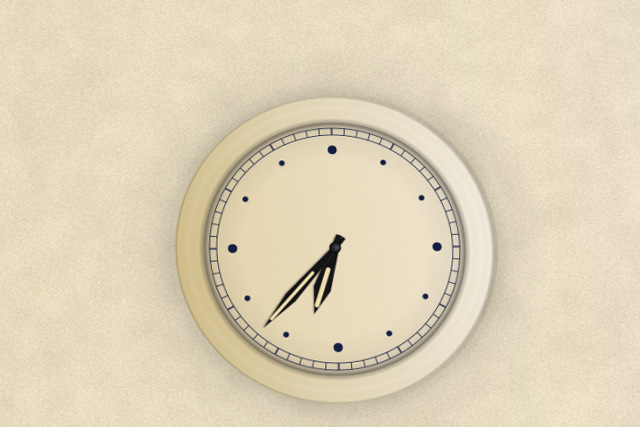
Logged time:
h=6 m=37
